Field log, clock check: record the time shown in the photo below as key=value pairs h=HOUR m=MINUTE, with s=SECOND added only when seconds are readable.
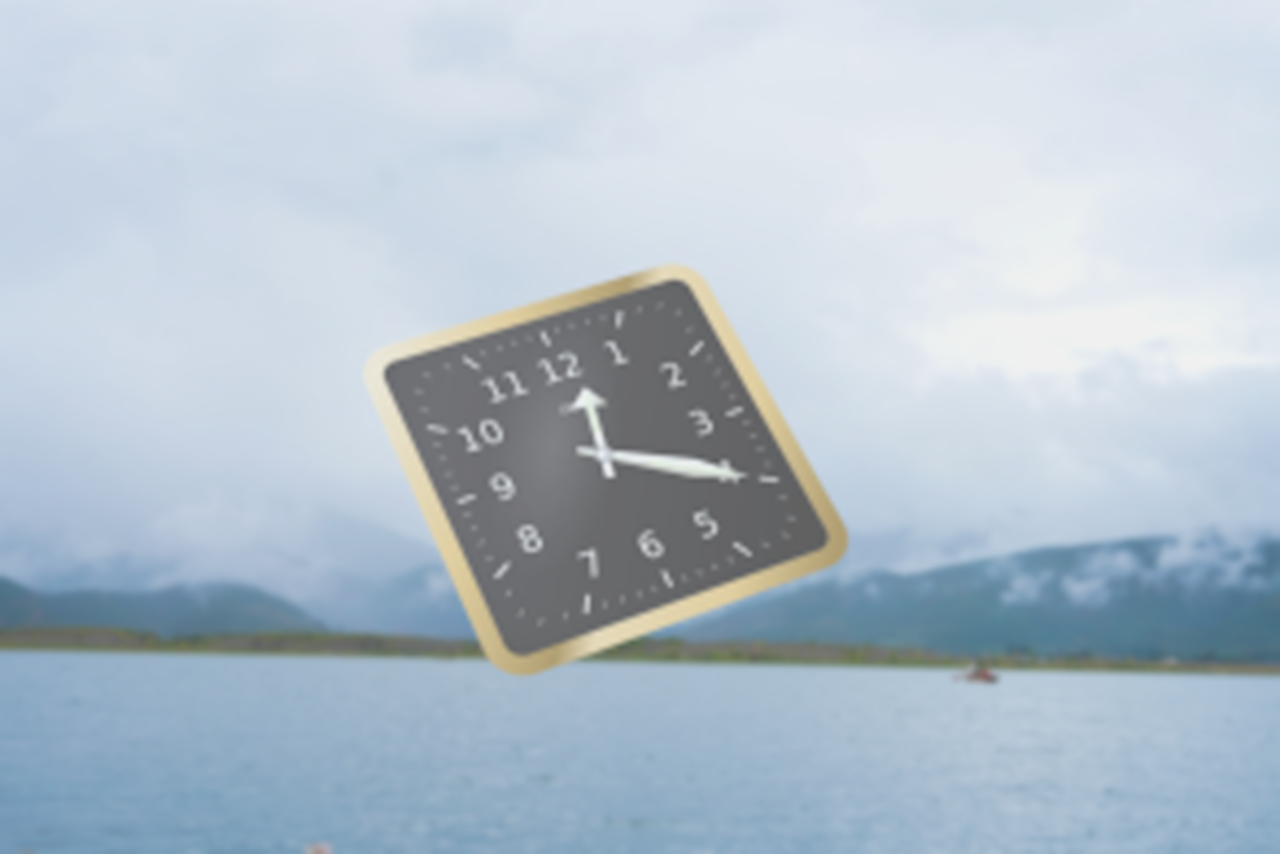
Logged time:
h=12 m=20
